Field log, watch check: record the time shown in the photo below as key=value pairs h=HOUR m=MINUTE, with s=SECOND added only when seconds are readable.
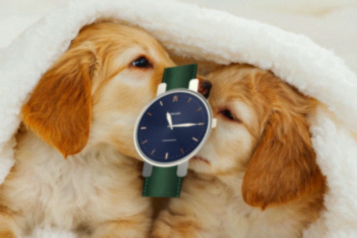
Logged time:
h=11 m=15
